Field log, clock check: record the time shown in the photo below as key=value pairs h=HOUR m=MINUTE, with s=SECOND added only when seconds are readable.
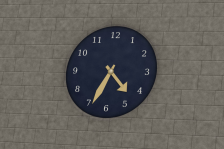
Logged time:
h=4 m=34
